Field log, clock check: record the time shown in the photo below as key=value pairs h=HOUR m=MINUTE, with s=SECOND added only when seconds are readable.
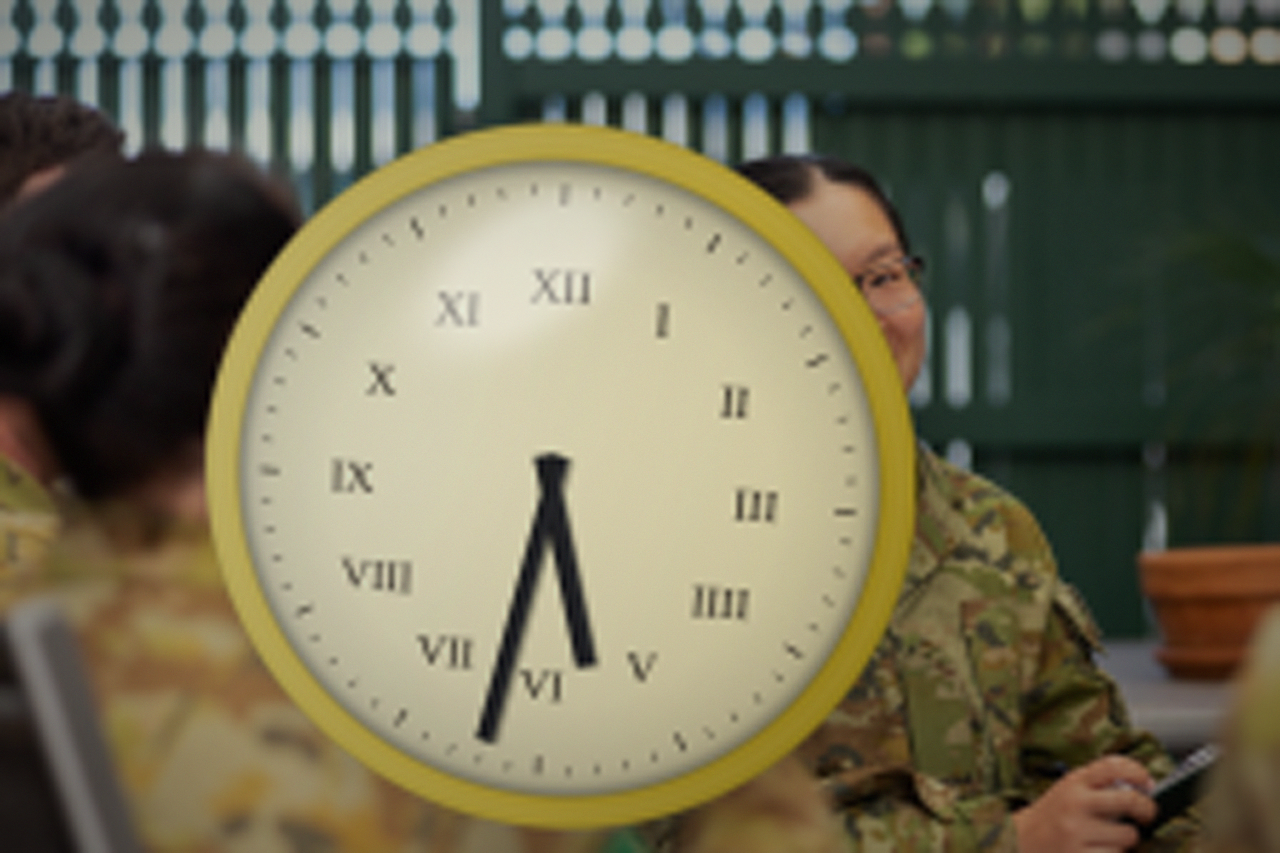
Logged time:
h=5 m=32
